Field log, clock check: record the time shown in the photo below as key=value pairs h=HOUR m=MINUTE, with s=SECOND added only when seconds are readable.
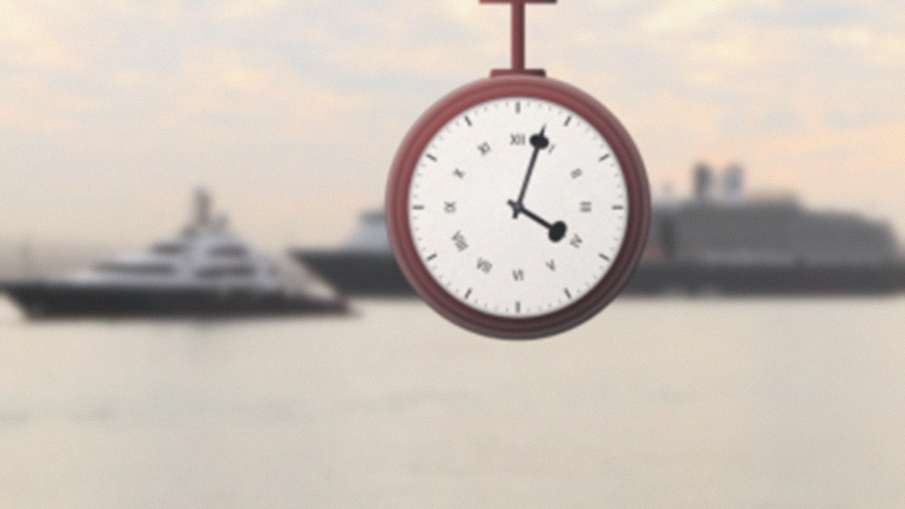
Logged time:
h=4 m=3
